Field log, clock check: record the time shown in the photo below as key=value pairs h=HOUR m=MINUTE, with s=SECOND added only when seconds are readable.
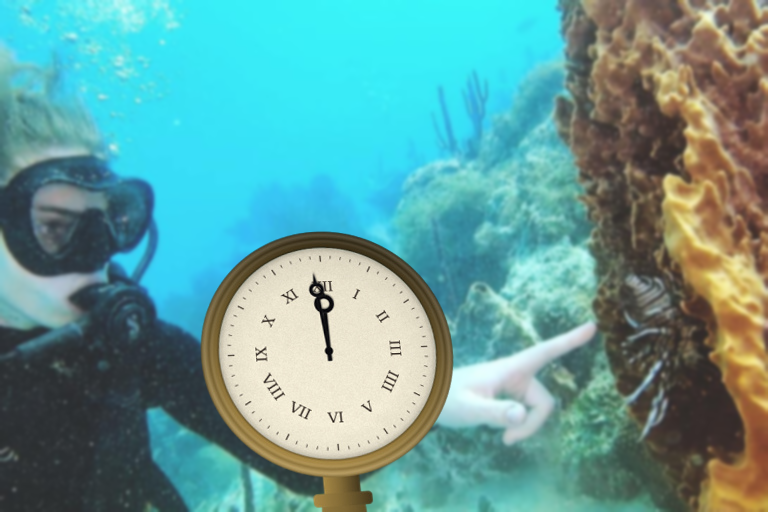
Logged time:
h=11 m=59
